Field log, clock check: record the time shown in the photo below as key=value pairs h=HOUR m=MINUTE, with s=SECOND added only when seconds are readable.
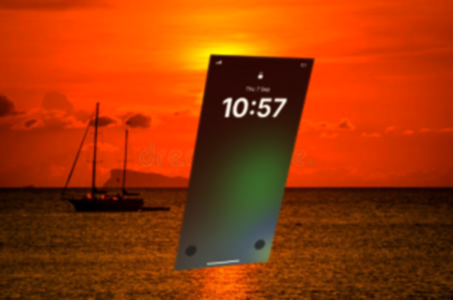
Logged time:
h=10 m=57
